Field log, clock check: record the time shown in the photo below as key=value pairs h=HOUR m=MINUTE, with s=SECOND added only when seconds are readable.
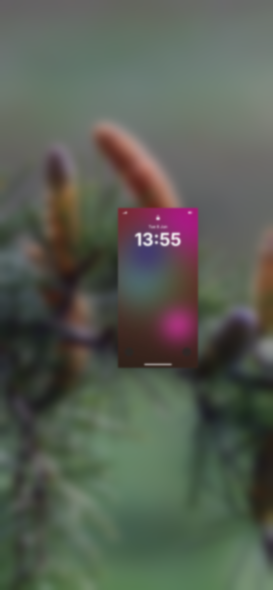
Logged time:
h=13 m=55
